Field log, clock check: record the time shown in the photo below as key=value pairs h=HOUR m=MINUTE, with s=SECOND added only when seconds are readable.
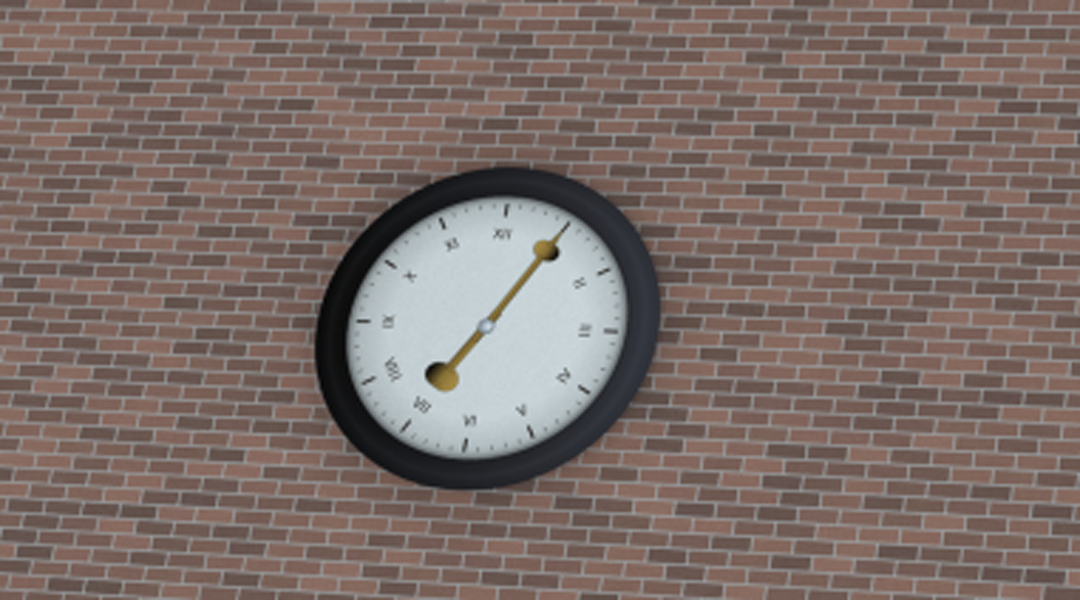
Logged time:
h=7 m=5
